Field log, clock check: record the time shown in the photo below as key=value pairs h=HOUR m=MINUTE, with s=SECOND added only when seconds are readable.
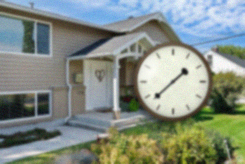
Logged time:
h=1 m=38
